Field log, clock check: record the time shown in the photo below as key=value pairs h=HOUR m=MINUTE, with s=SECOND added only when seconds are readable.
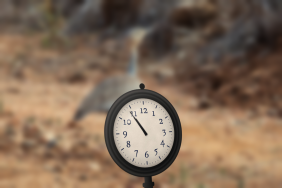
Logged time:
h=10 m=54
